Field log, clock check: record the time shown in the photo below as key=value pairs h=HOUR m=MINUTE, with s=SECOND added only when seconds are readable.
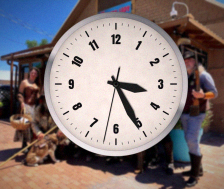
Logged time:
h=3 m=25 s=32
